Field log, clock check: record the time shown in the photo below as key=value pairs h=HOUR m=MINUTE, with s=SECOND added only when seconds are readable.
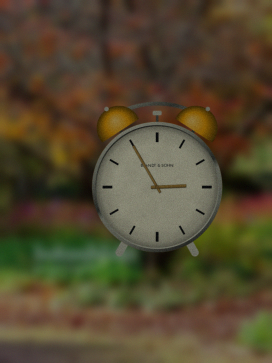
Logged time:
h=2 m=55
